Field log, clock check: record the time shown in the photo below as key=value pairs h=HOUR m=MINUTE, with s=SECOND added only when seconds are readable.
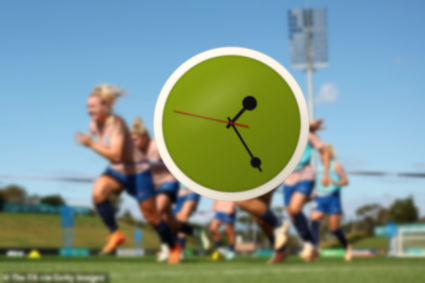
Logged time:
h=1 m=24 s=47
